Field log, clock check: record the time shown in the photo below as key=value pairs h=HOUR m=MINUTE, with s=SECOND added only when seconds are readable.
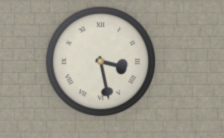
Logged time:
h=3 m=28
